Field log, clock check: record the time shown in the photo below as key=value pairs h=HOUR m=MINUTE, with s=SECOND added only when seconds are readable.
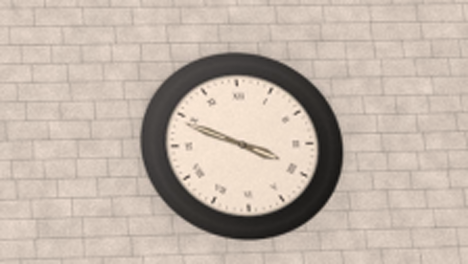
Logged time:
h=3 m=49
